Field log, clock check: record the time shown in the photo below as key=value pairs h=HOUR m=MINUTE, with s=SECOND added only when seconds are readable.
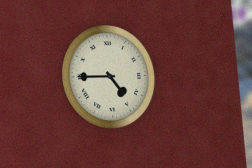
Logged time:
h=4 m=45
